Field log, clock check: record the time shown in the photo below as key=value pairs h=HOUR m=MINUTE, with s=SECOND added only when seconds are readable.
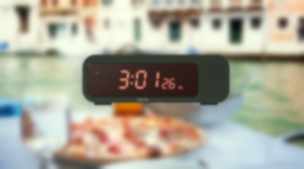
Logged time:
h=3 m=1
